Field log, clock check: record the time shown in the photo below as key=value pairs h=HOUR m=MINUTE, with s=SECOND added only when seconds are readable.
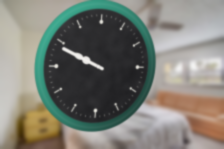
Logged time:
h=9 m=49
